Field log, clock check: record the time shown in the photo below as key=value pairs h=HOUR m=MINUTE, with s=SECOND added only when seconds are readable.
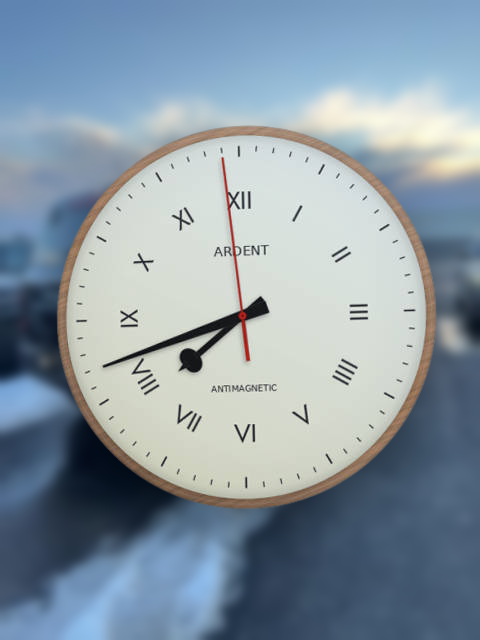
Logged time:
h=7 m=41 s=59
